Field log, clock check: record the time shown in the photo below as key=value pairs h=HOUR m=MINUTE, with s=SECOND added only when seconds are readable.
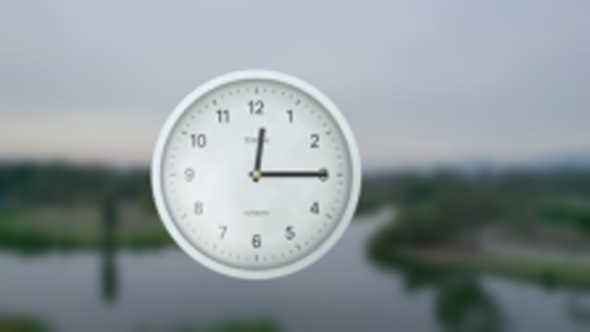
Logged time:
h=12 m=15
